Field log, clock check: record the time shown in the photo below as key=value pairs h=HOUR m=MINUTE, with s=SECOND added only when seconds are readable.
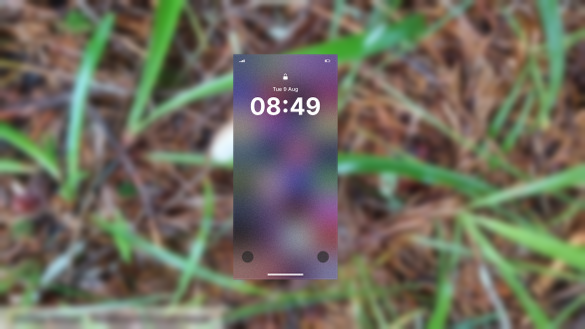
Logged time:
h=8 m=49
